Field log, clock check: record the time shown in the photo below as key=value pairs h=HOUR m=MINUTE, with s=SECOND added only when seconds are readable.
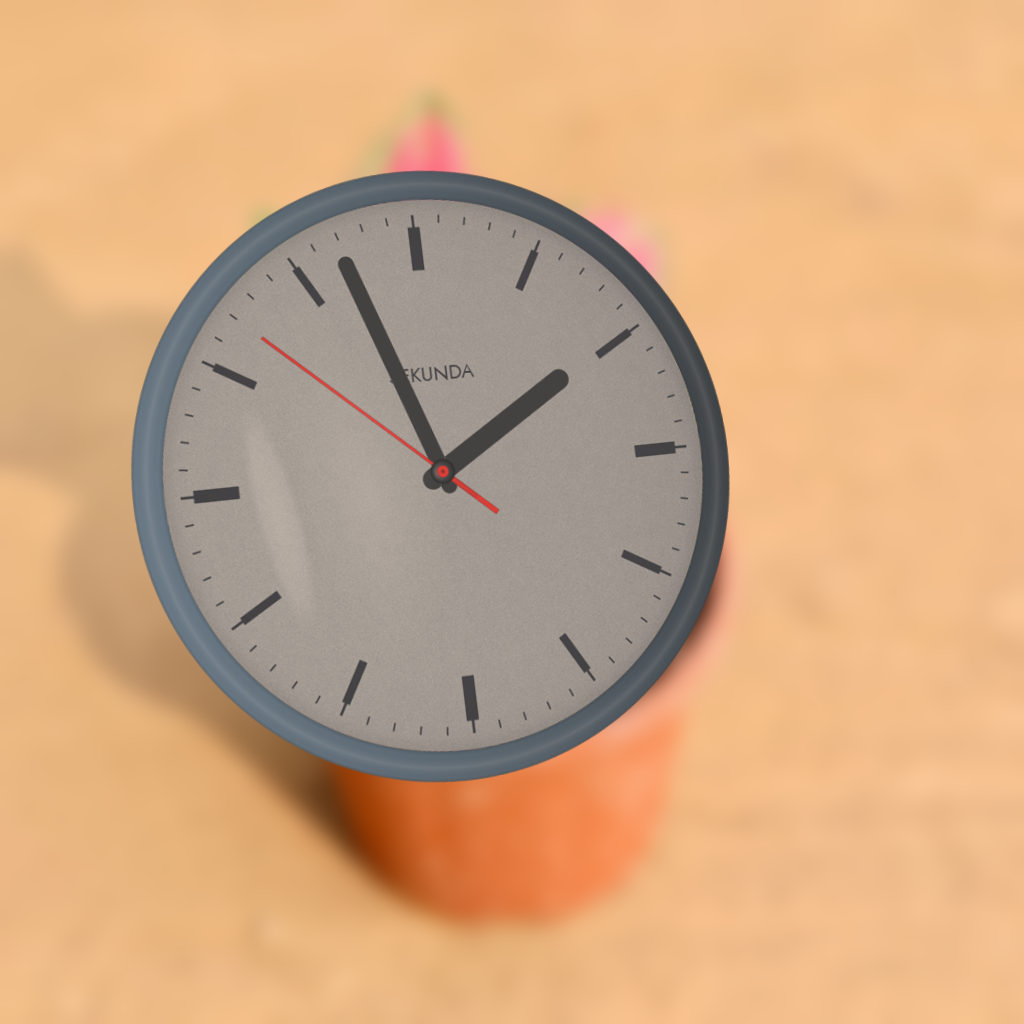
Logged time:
h=1 m=56 s=52
